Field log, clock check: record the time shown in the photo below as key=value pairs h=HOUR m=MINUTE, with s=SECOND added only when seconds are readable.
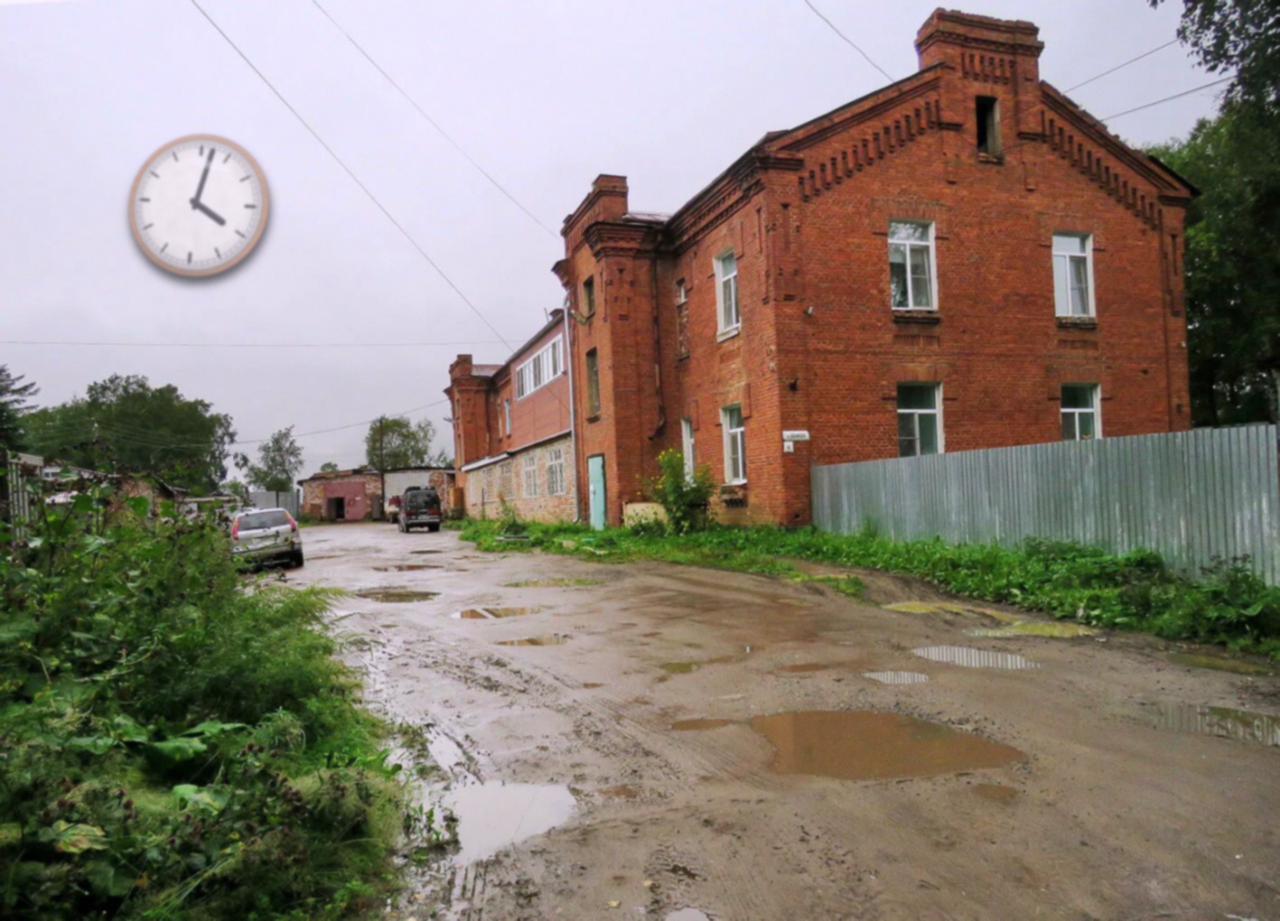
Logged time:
h=4 m=2
